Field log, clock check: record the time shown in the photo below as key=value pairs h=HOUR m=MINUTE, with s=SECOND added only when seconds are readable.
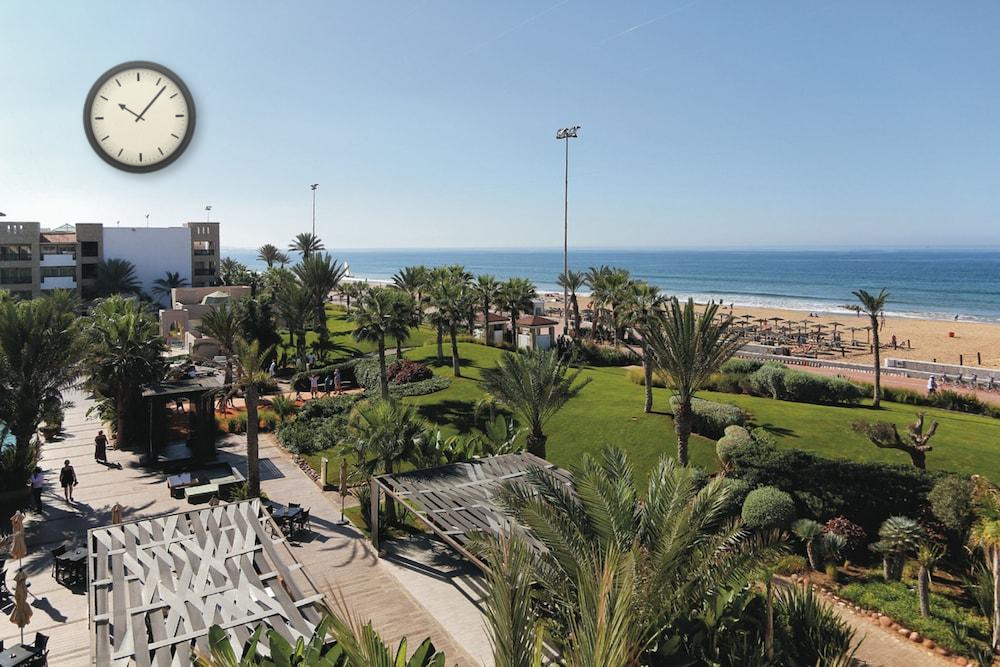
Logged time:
h=10 m=7
